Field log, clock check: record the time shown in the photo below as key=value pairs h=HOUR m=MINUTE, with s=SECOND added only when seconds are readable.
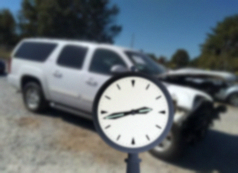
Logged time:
h=2 m=43
